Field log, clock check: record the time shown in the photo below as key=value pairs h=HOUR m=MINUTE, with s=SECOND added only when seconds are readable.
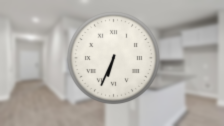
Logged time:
h=6 m=34
